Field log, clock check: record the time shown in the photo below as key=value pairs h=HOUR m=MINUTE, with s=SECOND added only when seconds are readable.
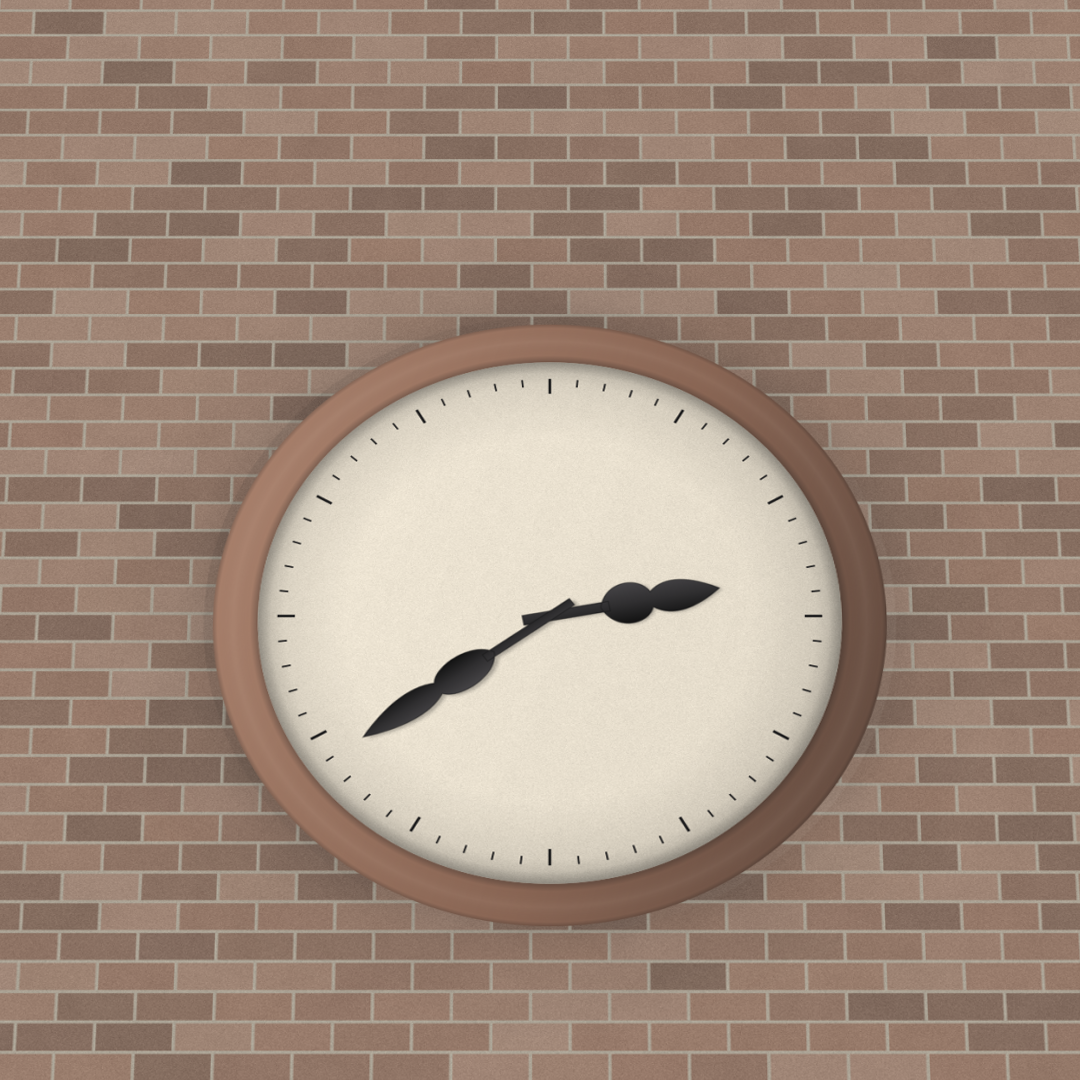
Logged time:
h=2 m=39
